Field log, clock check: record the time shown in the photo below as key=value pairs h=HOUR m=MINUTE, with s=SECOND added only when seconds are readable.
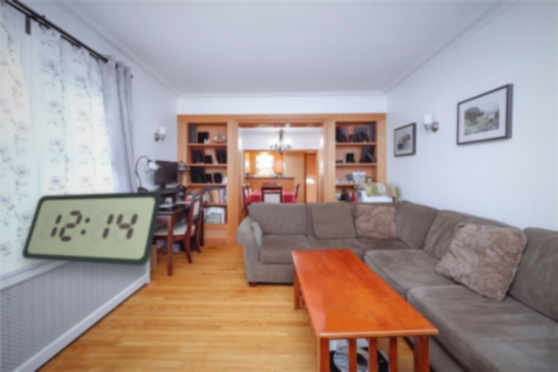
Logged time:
h=12 m=14
